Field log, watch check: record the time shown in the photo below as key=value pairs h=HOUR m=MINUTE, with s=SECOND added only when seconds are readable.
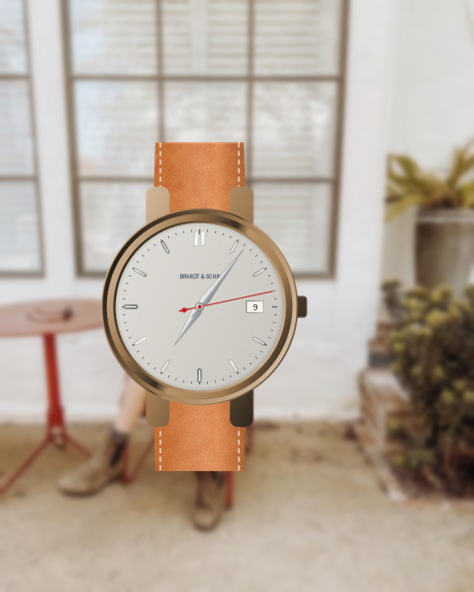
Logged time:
h=7 m=6 s=13
